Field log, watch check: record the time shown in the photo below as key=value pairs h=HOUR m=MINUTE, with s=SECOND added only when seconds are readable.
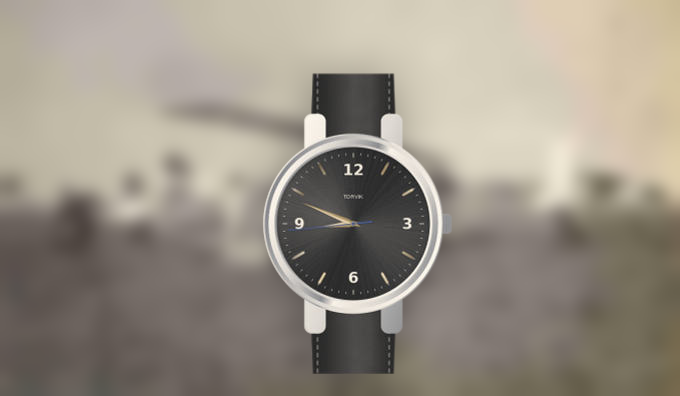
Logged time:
h=8 m=48 s=44
